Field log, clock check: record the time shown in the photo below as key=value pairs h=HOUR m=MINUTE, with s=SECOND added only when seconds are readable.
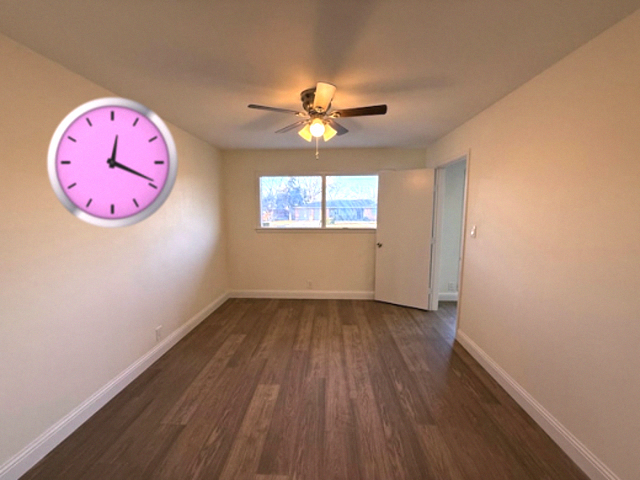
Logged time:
h=12 m=19
